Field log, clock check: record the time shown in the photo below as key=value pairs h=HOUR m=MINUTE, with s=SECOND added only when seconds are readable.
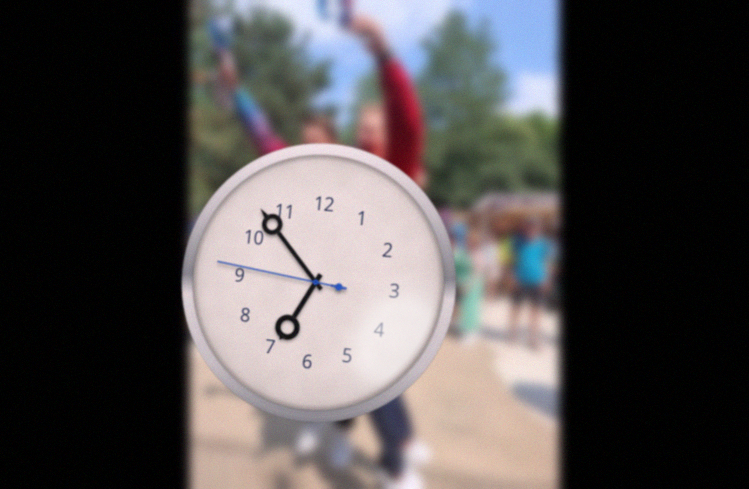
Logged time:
h=6 m=52 s=46
